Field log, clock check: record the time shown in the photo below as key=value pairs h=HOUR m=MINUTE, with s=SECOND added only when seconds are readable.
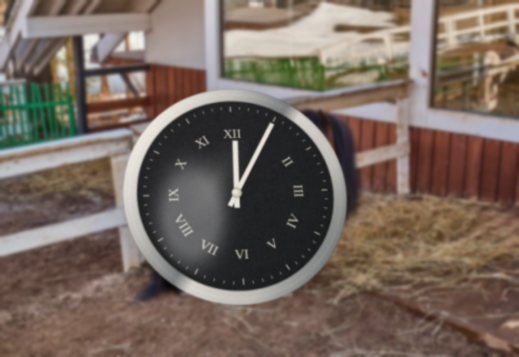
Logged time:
h=12 m=5
